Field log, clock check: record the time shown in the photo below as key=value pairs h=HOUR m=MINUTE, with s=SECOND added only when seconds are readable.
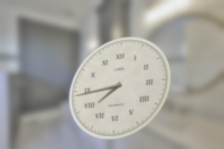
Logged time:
h=7 m=44
